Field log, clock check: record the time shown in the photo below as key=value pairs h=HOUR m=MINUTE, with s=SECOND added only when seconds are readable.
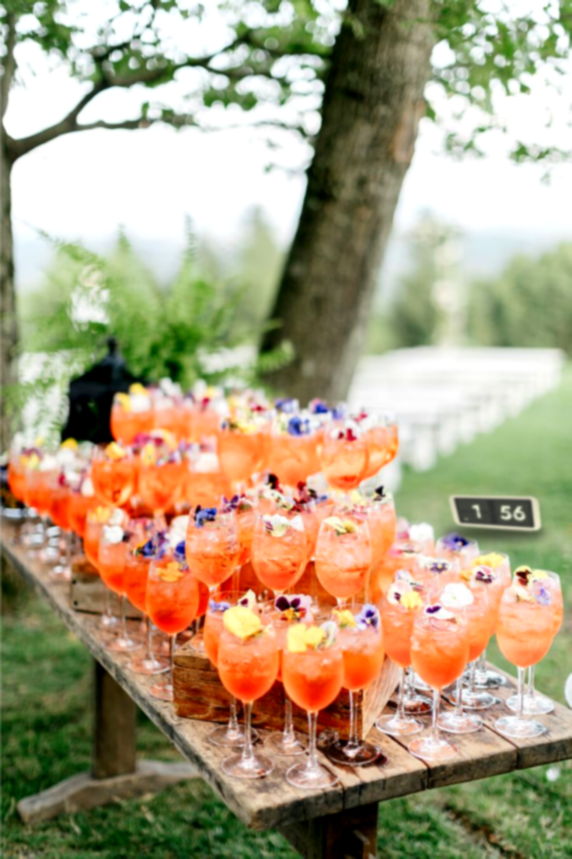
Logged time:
h=1 m=56
